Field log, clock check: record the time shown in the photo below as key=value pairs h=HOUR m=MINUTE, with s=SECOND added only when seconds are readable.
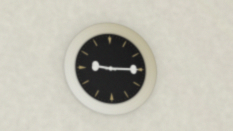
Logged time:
h=9 m=15
